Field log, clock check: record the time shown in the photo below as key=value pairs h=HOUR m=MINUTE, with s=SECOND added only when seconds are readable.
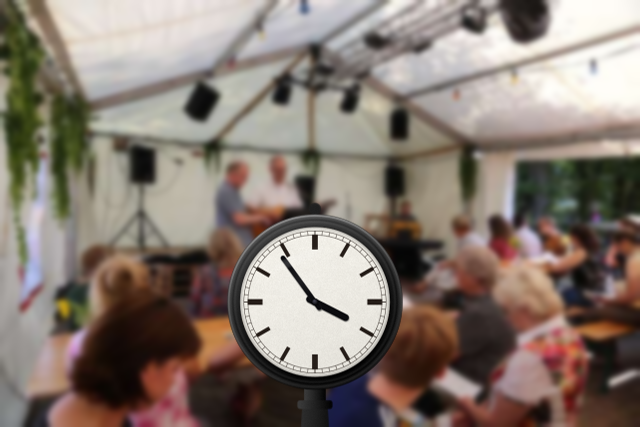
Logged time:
h=3 m=54
